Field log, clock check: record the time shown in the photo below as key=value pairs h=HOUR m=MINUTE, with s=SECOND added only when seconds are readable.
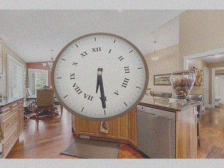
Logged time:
h=6 m=30
